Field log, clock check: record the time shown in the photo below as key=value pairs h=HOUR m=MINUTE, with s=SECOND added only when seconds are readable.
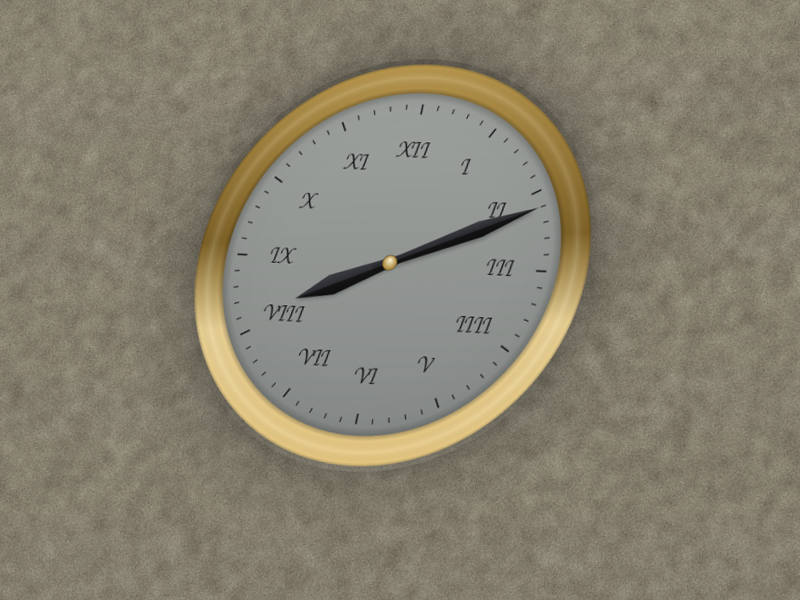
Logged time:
h=8 m=11
